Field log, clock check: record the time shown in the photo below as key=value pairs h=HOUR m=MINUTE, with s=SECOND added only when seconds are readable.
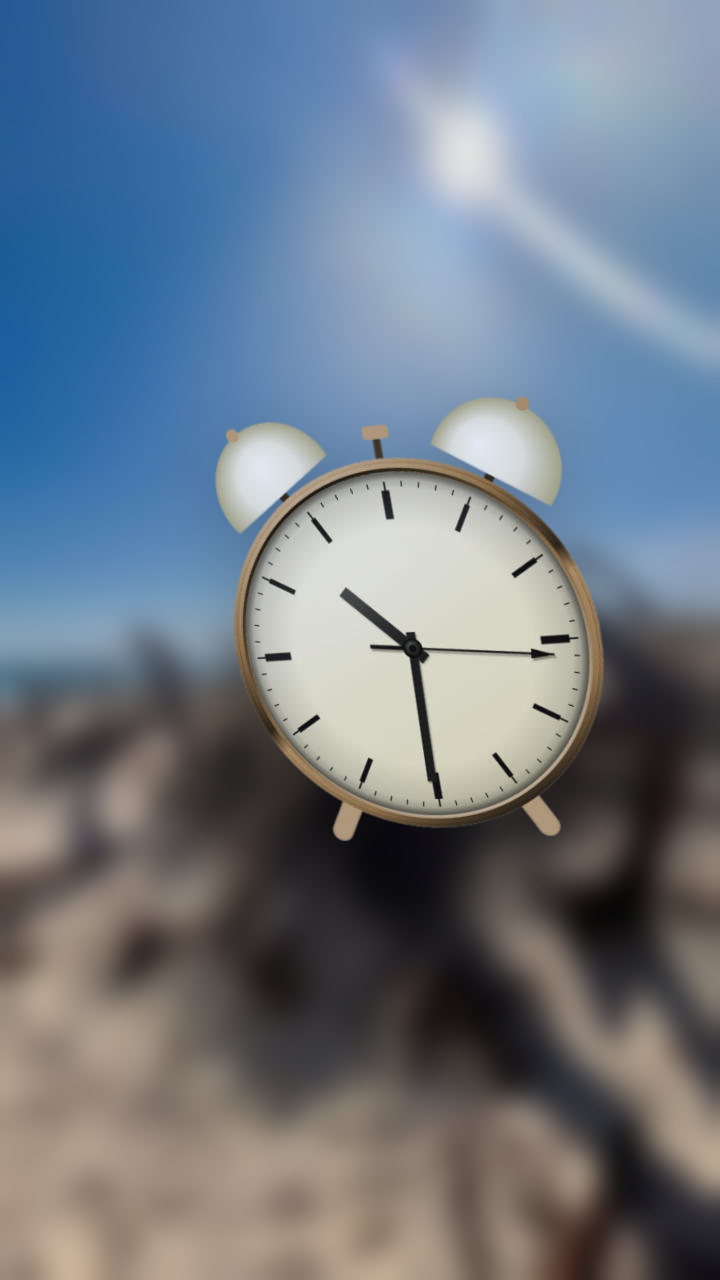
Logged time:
h=10 m=30 s=16
